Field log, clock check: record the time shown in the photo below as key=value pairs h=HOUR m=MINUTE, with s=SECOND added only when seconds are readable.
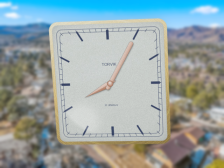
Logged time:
h=8 m=5
